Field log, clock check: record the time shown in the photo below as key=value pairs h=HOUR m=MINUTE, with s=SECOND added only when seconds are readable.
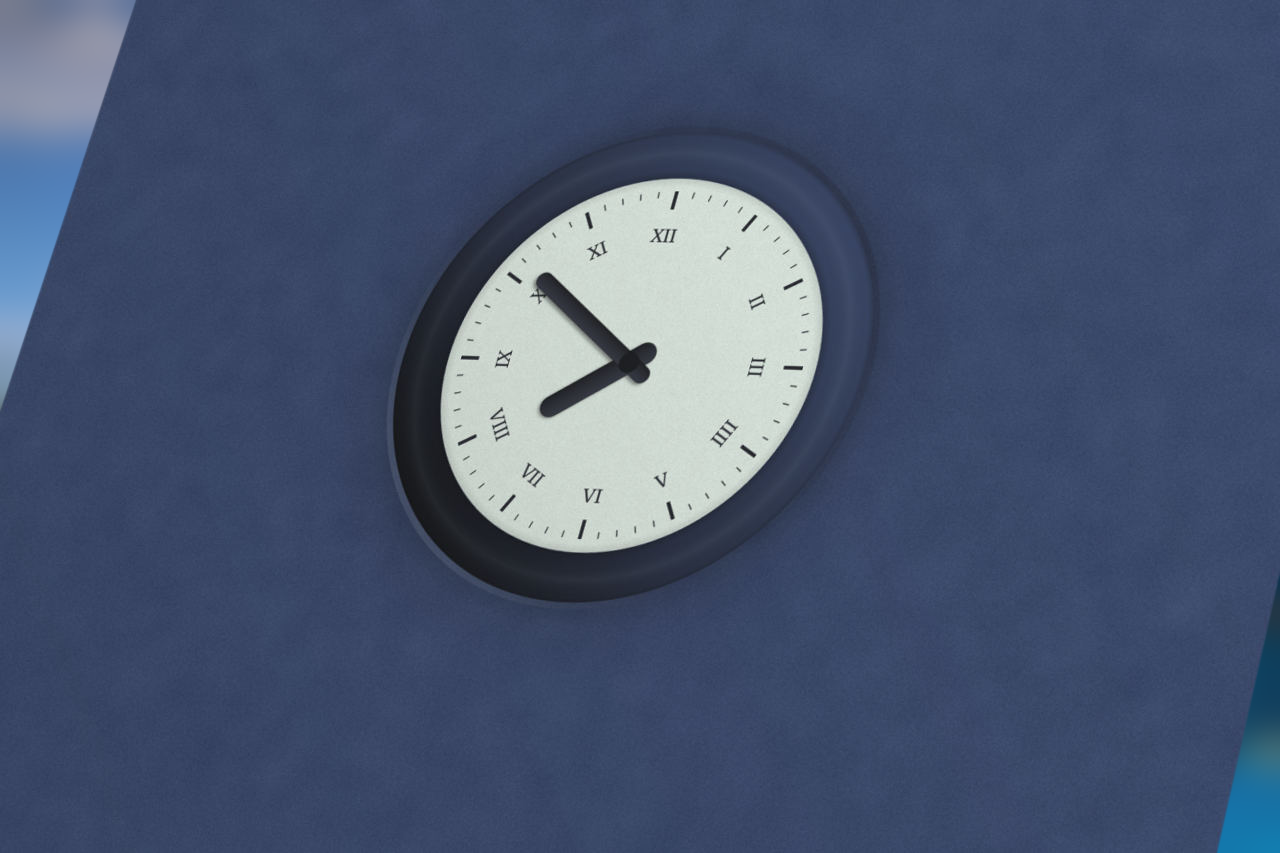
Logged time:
h=7 m=51
